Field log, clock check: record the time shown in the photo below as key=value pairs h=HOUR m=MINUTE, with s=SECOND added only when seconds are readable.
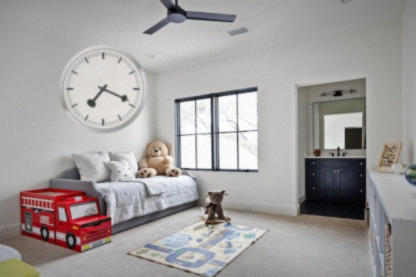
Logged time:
h=7 m=19
